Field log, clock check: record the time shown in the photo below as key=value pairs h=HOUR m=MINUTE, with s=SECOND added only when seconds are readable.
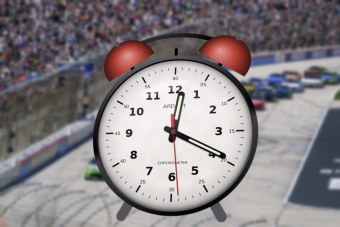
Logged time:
h=12 m=19 s=29
